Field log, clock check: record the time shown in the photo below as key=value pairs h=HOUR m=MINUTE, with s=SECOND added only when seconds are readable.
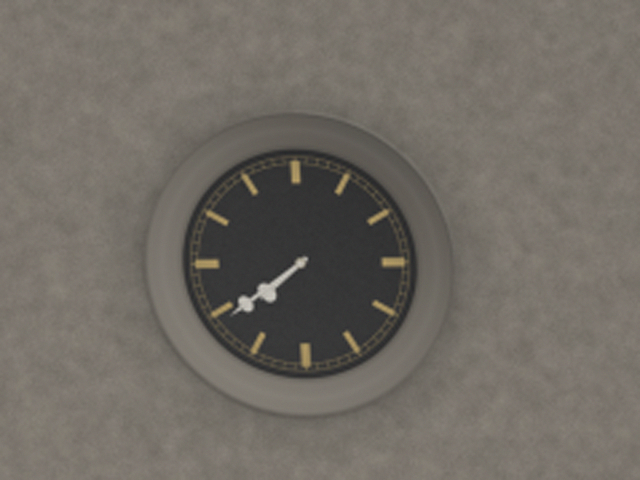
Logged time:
h=7 m=39
